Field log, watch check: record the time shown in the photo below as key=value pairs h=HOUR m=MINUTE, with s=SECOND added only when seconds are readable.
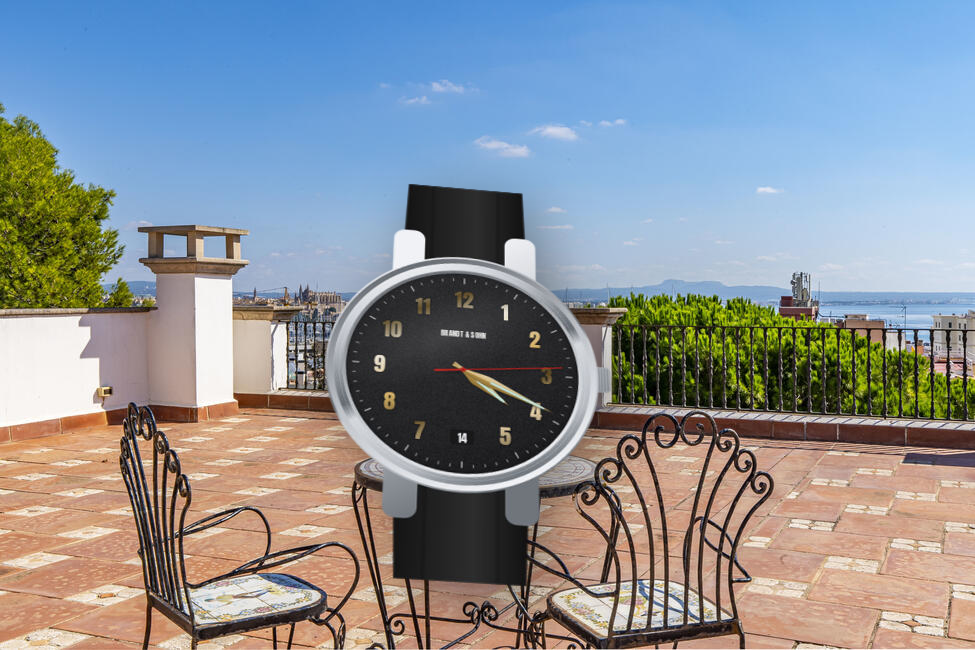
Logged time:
h=4 m=19 s=14
